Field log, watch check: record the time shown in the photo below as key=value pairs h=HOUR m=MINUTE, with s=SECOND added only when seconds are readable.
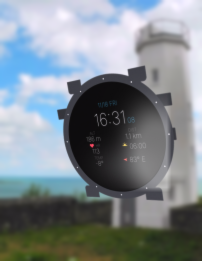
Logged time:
h=16 m=31
